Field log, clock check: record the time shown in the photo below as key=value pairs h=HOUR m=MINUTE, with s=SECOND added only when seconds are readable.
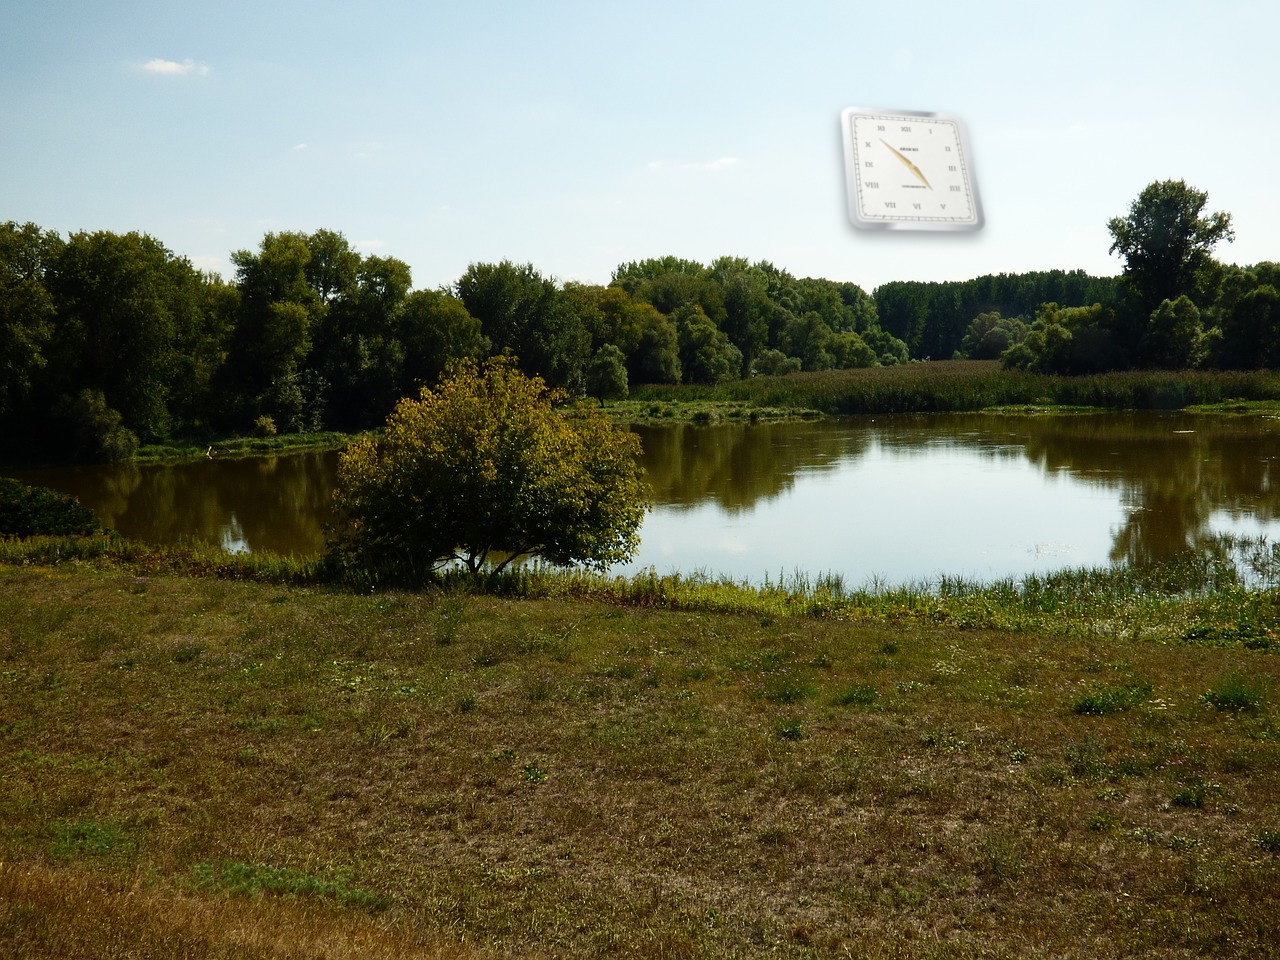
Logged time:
h=4 m=53
